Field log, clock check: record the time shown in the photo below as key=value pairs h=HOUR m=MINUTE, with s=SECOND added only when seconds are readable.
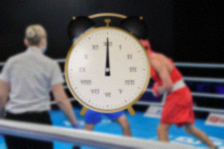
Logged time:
h=12 m=0
